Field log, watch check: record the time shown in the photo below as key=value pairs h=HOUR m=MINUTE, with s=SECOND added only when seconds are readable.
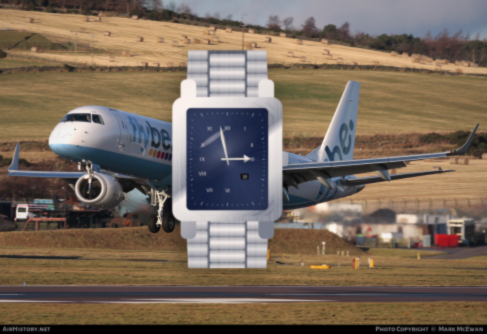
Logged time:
h=2 m=58
